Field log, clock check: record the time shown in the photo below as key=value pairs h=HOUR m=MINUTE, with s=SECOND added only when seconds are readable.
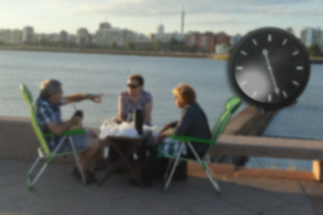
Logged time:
h=11 m=27
